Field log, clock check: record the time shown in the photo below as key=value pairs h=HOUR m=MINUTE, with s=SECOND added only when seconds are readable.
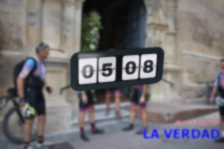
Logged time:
h=5 m=8
